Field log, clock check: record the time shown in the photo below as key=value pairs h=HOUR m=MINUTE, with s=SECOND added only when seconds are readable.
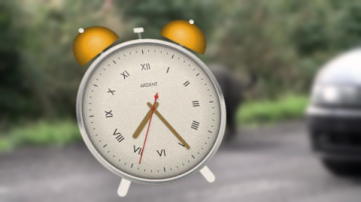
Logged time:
h=7 m=24 s=34
